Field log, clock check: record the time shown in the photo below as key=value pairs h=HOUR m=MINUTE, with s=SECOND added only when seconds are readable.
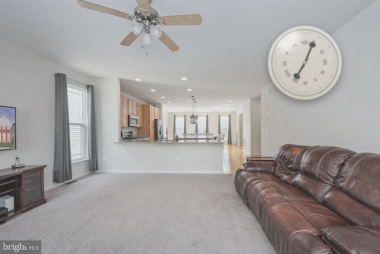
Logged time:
h=7 m=4
